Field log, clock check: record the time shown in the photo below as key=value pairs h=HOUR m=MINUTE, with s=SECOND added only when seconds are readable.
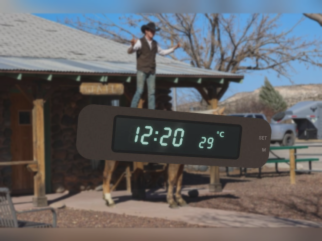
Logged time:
h=12 m=20
